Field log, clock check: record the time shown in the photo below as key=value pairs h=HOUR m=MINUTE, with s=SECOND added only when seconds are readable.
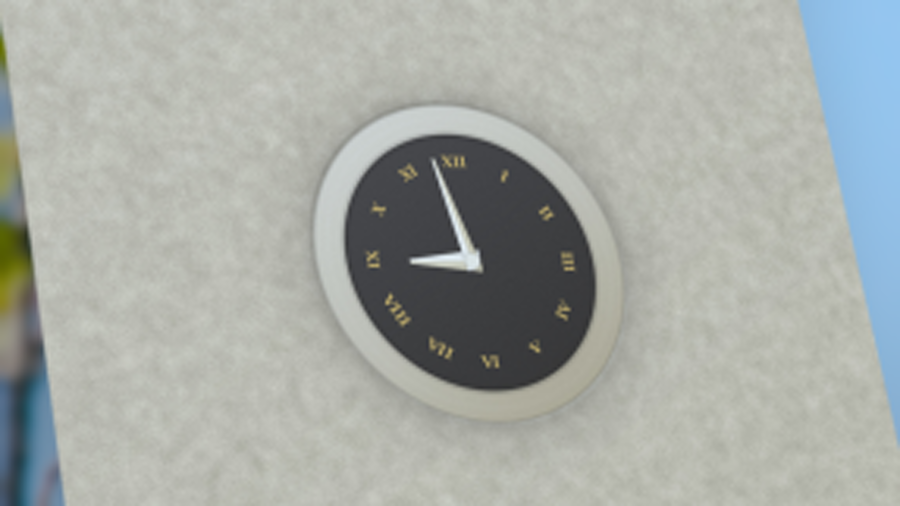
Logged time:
h=8 m=58
